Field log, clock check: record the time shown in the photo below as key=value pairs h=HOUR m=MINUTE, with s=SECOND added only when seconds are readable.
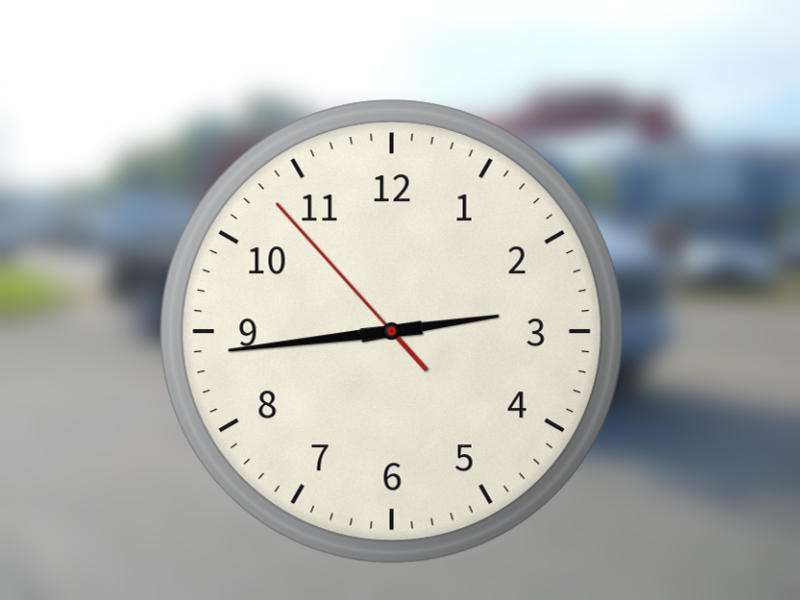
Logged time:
h=2 m=43 s=53
